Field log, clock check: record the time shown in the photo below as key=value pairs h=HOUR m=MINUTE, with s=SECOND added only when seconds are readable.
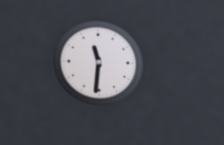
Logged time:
h=11 m=31
